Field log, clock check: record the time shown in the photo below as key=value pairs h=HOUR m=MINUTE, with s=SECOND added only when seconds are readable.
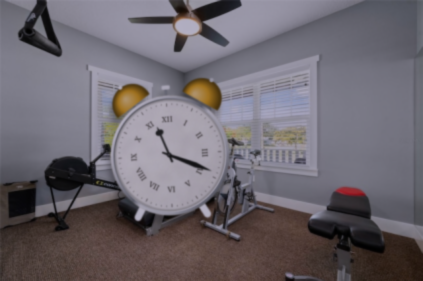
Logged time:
h=11 m=19
